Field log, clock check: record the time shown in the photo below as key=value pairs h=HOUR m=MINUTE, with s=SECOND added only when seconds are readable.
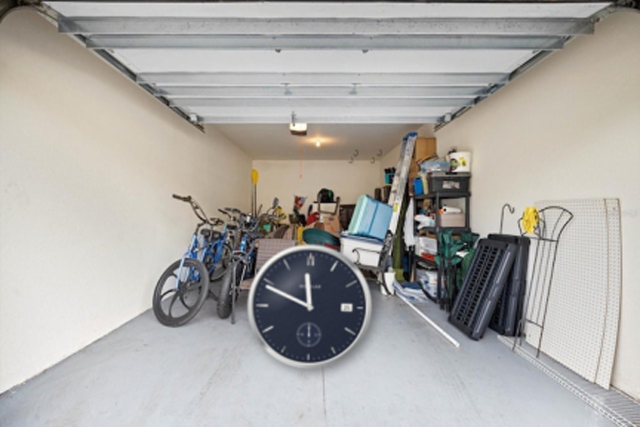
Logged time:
h=11 m=49
